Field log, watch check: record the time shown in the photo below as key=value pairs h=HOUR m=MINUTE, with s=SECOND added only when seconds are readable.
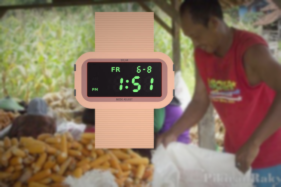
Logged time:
h=1 m=51
